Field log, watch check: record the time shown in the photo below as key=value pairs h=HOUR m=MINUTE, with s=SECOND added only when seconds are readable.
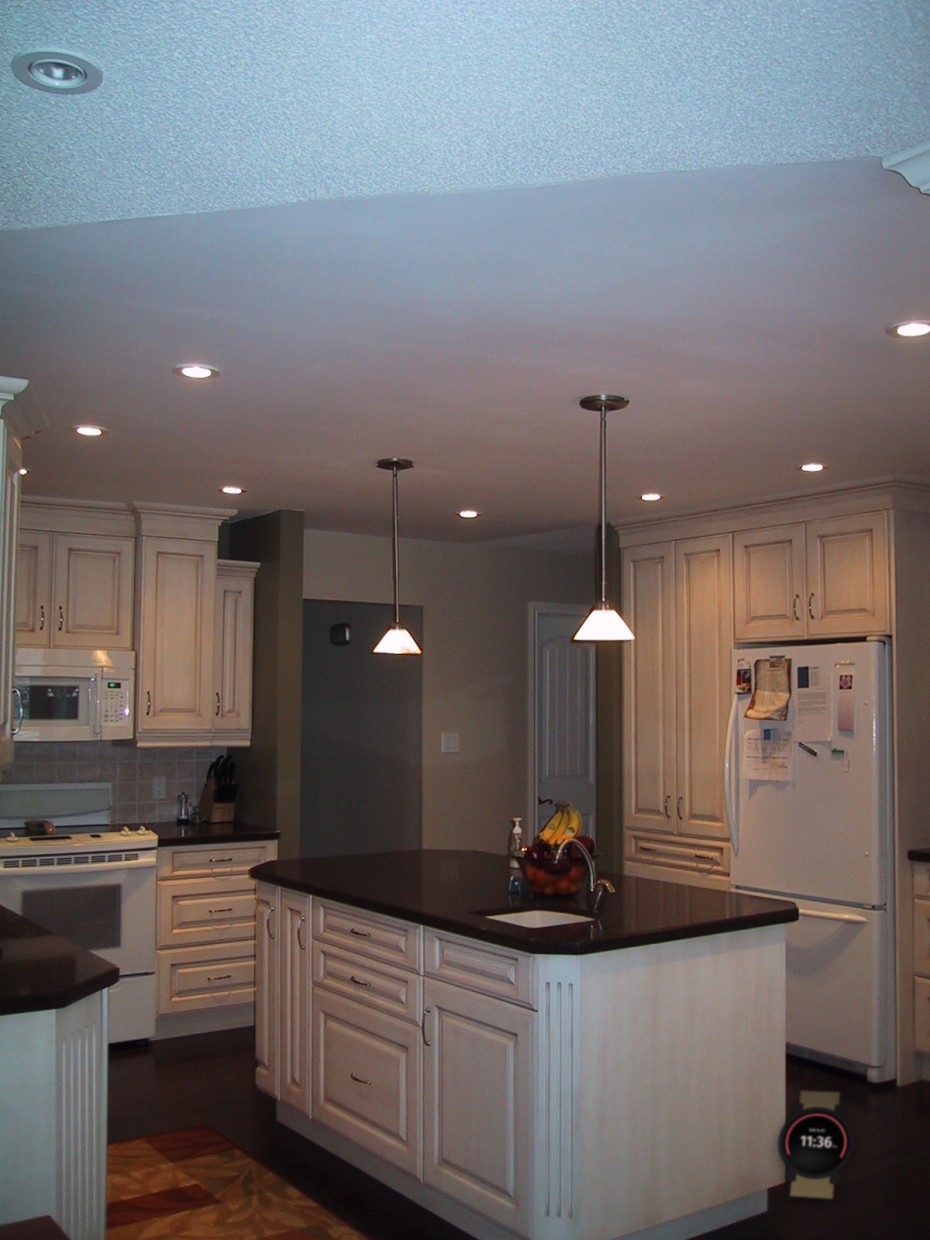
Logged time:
h=11 m=36
